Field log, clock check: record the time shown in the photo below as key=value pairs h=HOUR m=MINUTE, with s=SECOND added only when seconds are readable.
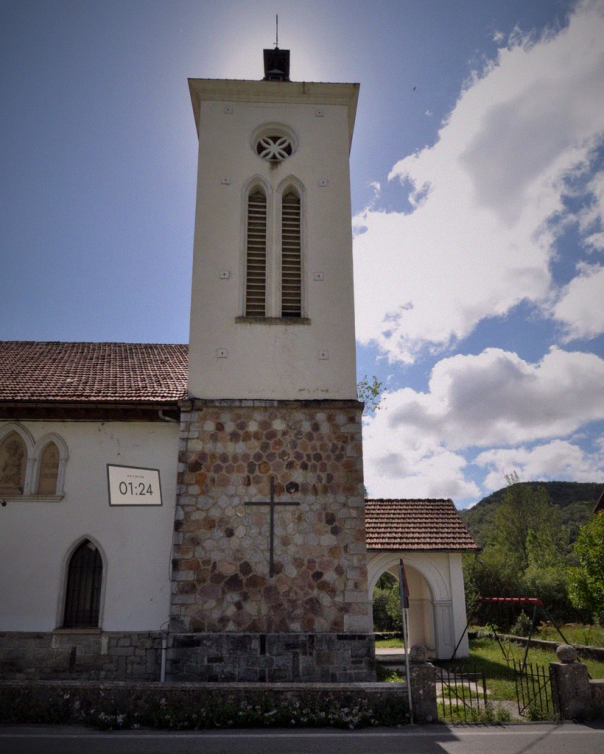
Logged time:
h=1 m=24
